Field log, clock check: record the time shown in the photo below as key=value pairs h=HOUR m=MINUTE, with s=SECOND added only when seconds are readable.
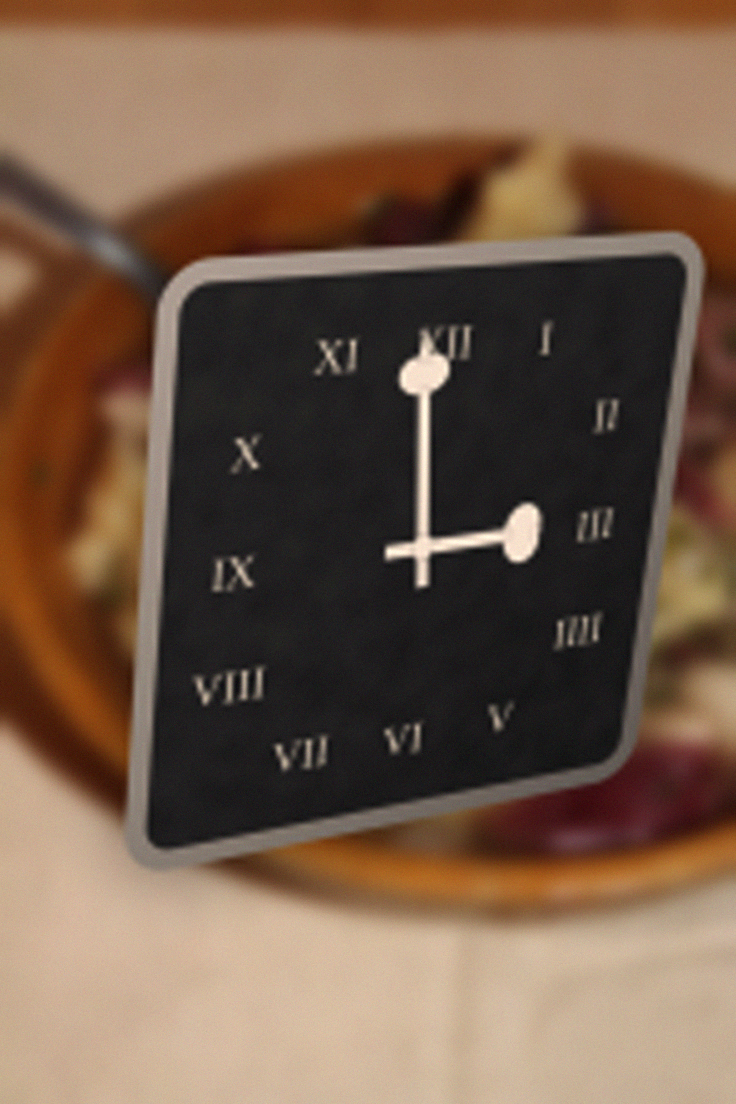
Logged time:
h=2 m=59
